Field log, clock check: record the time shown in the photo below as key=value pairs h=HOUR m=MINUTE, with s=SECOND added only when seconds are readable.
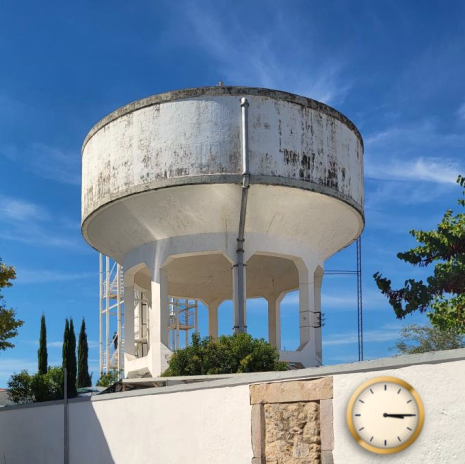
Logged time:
h=3 m=15
